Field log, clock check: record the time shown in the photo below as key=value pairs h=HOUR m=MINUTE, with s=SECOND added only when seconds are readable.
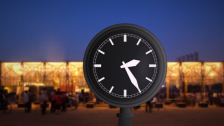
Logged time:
h=2 m=25
